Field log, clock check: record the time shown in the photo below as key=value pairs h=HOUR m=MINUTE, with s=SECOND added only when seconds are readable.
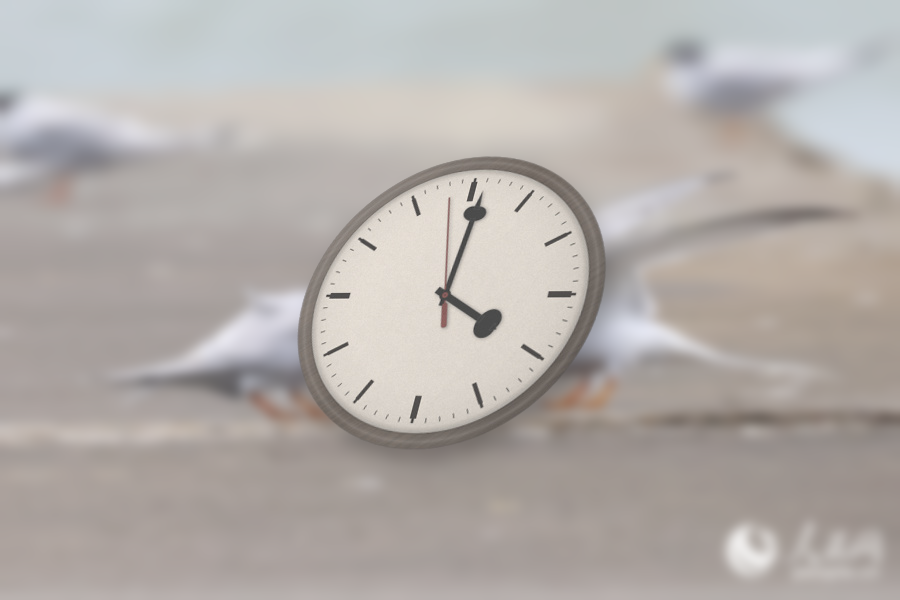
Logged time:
h=4 m=0 s=58
